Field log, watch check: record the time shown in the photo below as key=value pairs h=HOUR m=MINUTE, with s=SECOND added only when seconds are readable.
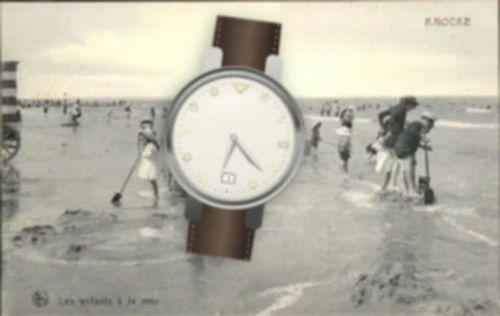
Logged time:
h=6 m=22
